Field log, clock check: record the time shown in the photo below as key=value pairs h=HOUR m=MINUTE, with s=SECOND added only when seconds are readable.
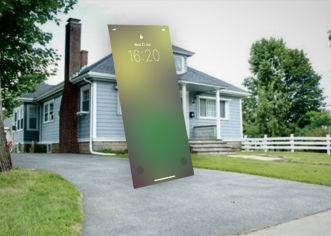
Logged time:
h=16 m=20
